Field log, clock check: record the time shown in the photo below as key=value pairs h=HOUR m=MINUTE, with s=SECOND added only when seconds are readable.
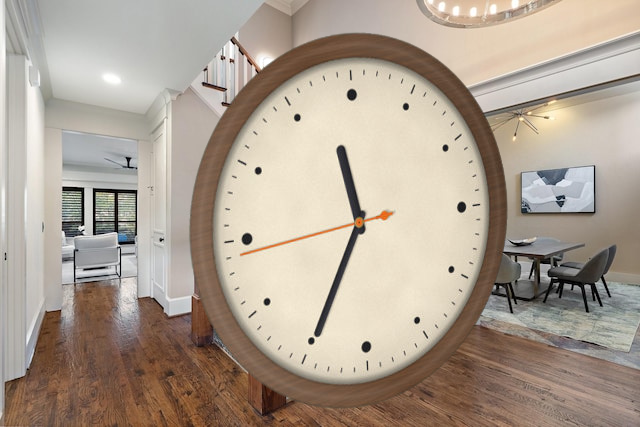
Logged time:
h=11 m=34 s=44
